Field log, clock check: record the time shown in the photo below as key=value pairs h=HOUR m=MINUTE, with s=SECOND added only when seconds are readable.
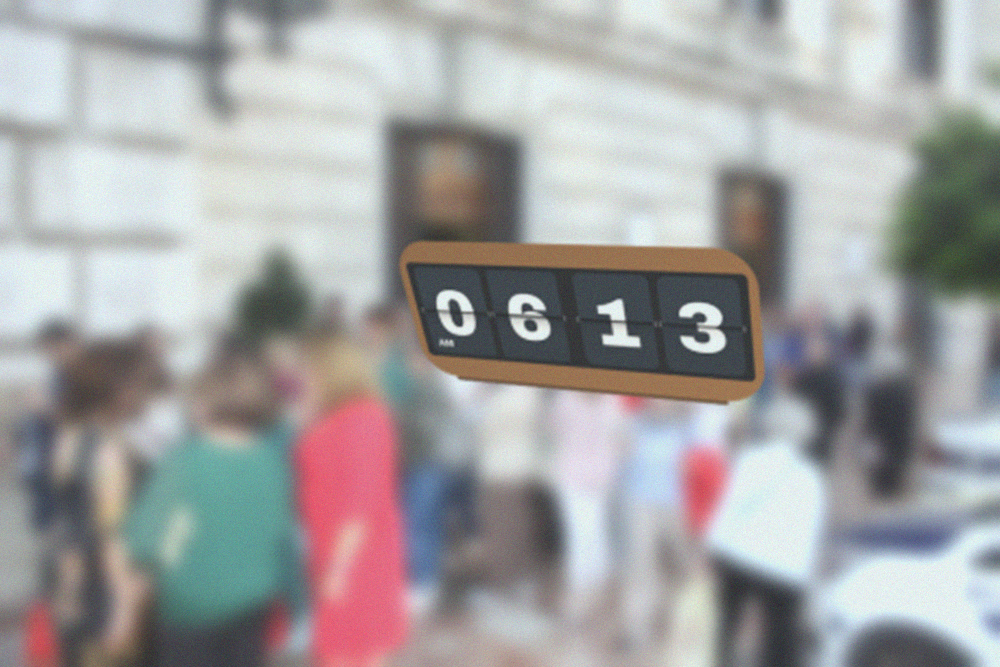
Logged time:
h=6 m=13
